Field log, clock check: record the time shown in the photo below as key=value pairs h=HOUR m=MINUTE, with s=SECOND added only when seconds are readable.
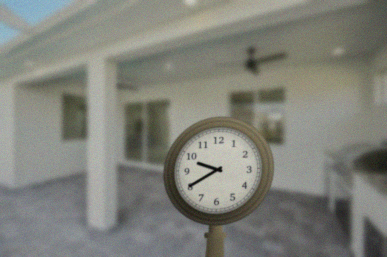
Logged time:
h=9 m=40
